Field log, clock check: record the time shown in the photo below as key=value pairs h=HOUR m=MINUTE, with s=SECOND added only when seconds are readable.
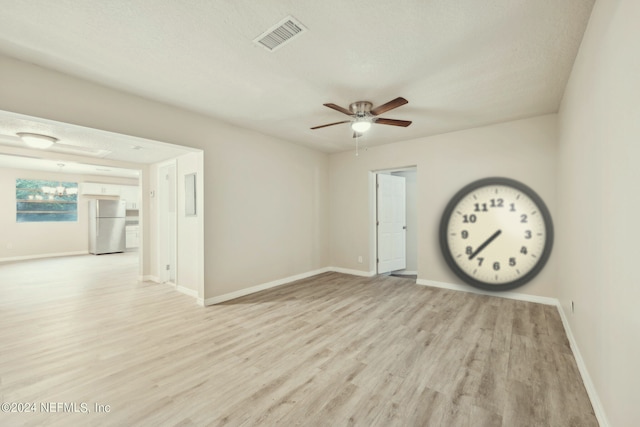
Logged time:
h=7 m=38
